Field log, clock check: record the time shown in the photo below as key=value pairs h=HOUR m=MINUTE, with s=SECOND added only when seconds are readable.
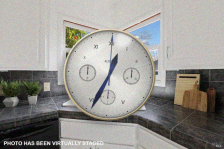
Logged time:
h=12 m=34
